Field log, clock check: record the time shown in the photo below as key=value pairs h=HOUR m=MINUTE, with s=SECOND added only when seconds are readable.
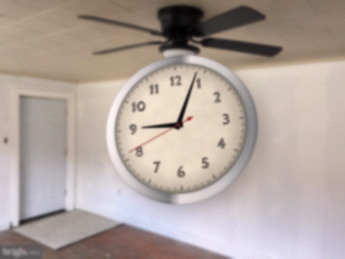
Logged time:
h=9 m=3 s=41
